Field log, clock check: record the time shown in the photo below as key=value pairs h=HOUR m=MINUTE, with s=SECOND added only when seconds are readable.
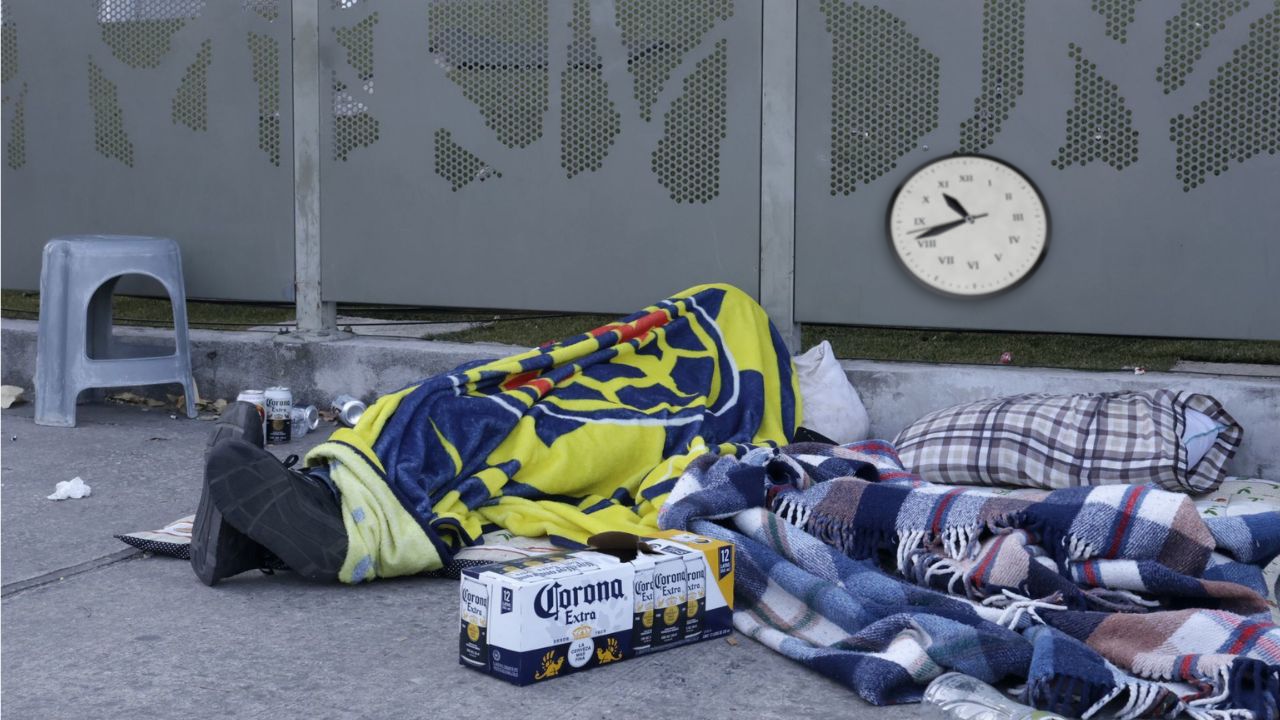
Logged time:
h=10 m=41 s=43
